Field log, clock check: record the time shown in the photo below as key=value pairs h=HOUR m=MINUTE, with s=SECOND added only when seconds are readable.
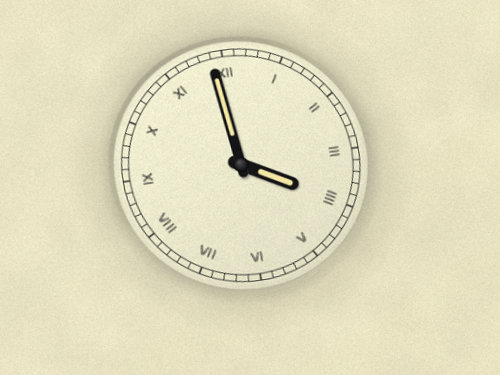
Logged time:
h=3 m=59
